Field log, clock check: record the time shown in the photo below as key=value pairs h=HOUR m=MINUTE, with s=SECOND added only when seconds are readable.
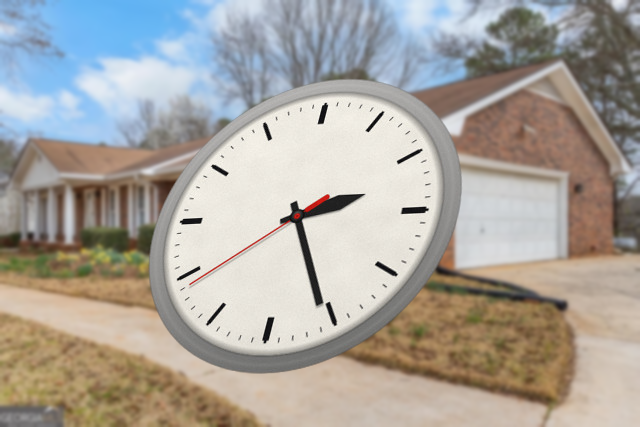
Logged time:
h=2 m=25 s=39
